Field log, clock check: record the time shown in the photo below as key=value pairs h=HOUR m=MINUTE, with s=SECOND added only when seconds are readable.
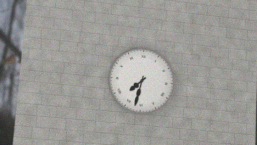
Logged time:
h=7 m=32
